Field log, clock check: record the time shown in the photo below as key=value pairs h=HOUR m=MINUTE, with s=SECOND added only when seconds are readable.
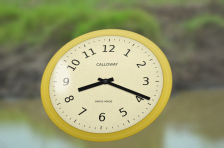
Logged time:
h=8 m=19
